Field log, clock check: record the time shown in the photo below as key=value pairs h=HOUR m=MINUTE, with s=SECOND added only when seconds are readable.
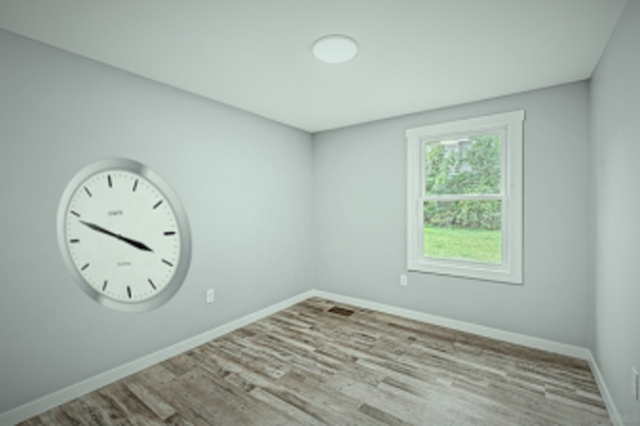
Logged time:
h=3 m=49
